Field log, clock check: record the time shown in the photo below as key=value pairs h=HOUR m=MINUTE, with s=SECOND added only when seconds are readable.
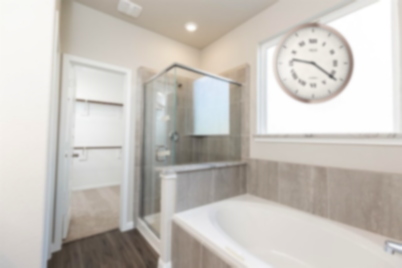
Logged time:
h=9 m=21
